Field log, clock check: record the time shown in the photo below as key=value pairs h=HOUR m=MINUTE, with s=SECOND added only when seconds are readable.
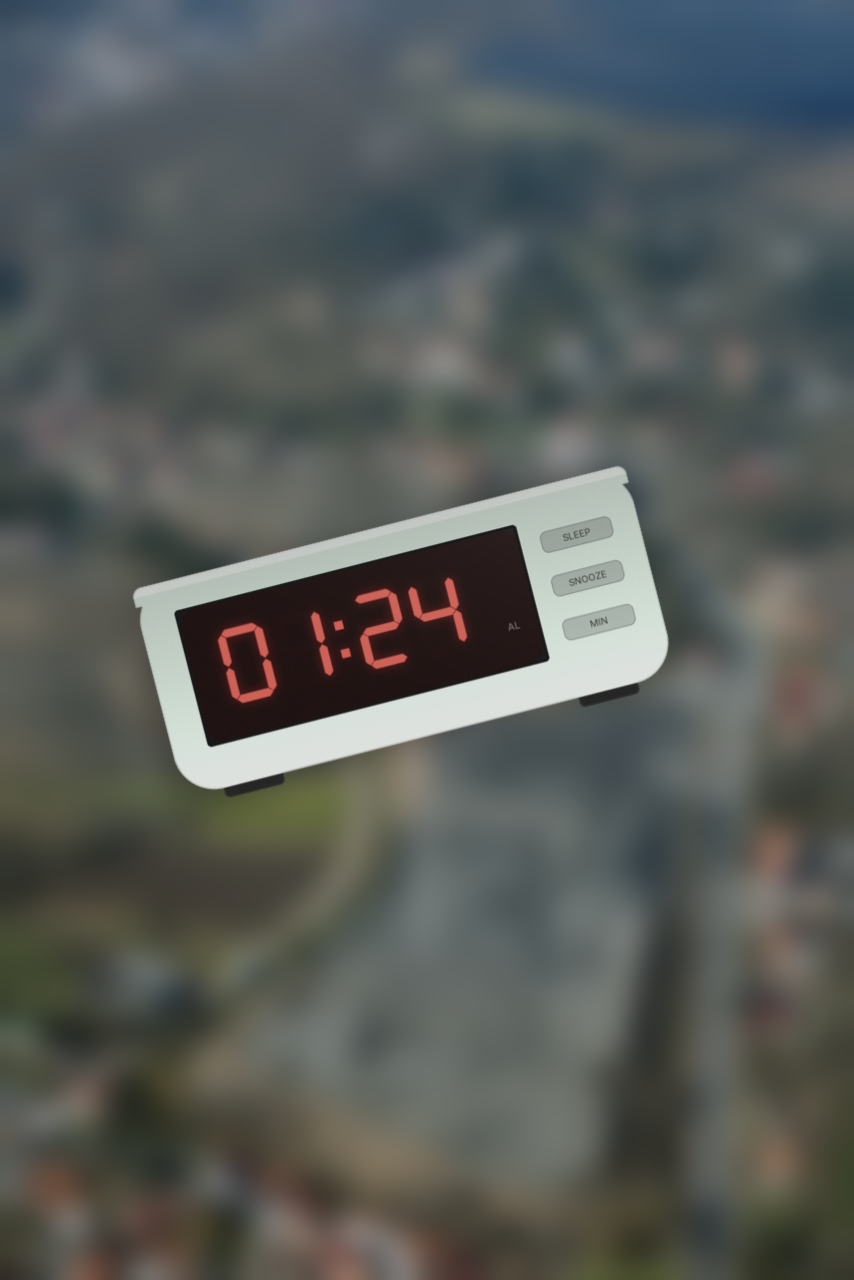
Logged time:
h=1 m=24
